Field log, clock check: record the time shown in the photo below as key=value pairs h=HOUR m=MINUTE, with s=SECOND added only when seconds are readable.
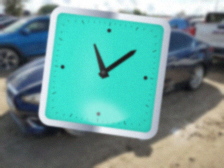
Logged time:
h=11 m=8
